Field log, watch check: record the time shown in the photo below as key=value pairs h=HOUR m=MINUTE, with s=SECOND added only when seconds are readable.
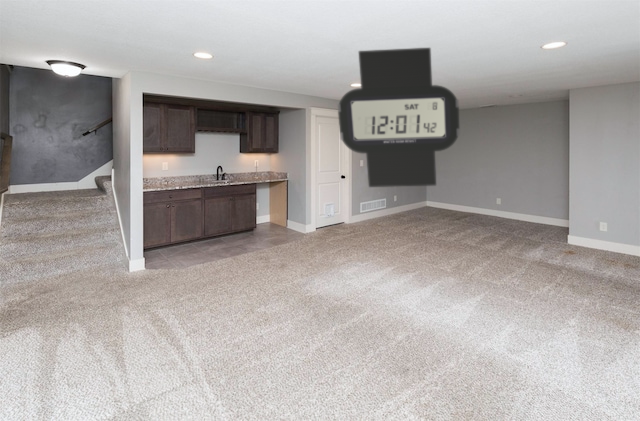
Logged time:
h=12 m=1 s=42
